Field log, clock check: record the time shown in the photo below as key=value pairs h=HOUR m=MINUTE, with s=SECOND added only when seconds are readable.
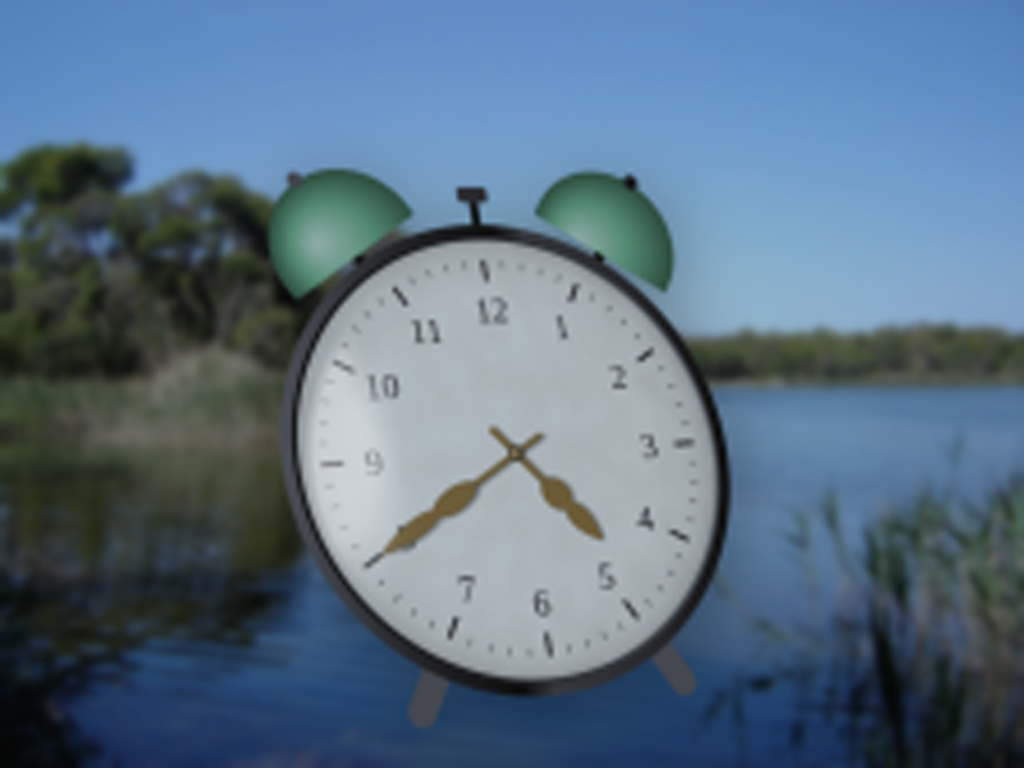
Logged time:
h=4 m=40
